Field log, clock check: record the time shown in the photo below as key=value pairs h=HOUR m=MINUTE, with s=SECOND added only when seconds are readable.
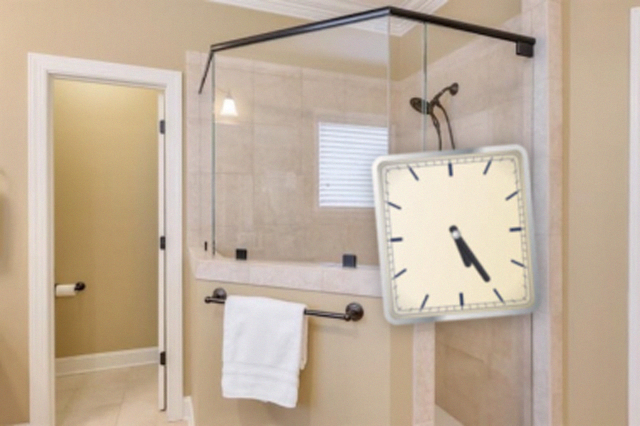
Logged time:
h=5 m=25
